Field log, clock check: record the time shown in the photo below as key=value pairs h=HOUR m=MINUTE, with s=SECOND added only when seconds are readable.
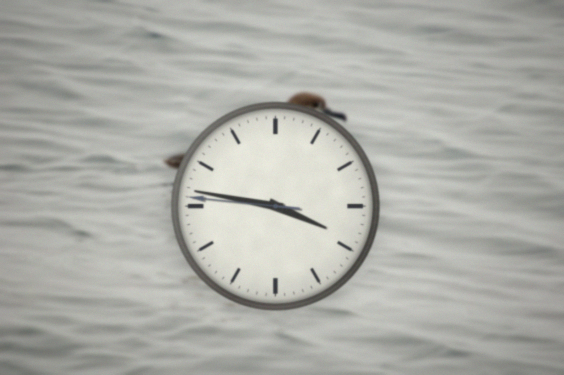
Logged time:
h=3 m=46 s=46
